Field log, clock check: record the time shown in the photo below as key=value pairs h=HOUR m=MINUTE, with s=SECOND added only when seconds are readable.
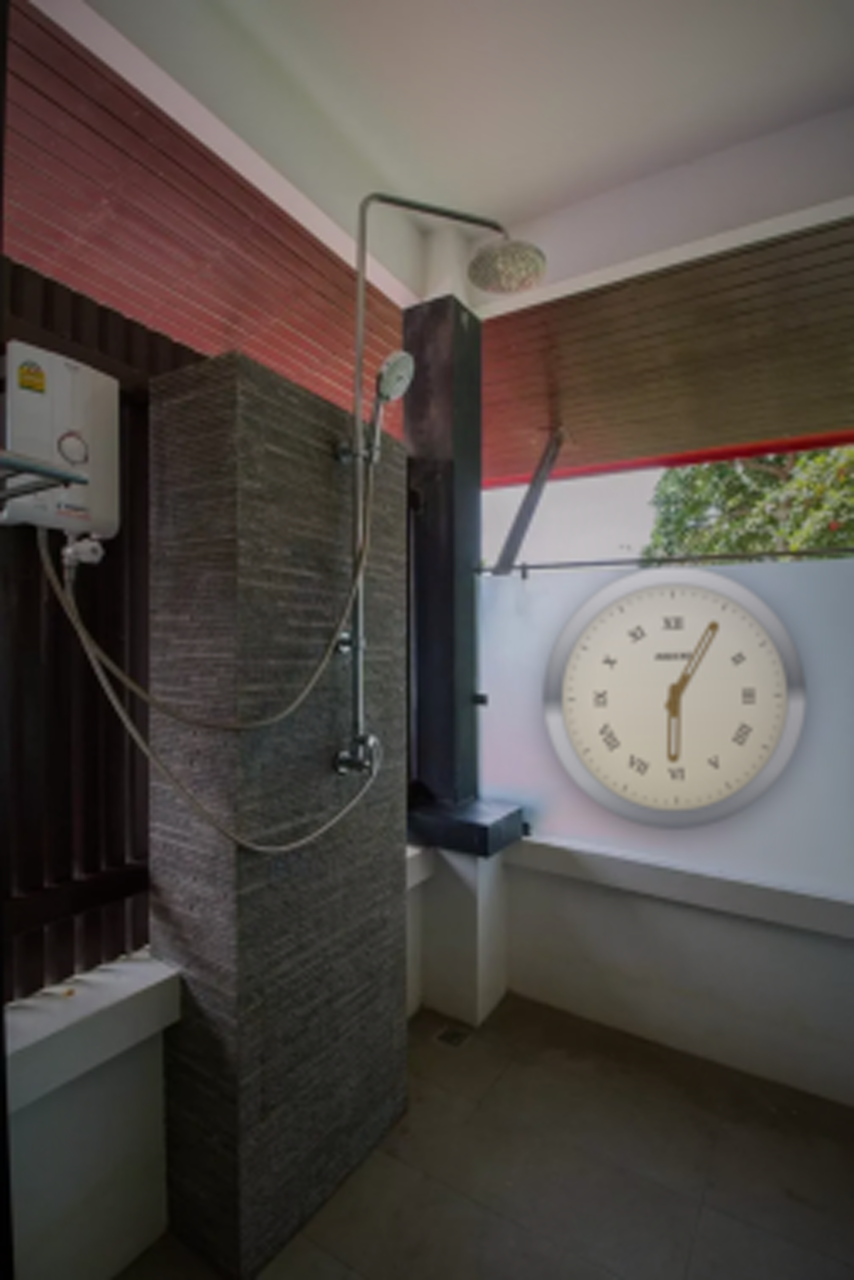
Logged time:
h=6 m=5
